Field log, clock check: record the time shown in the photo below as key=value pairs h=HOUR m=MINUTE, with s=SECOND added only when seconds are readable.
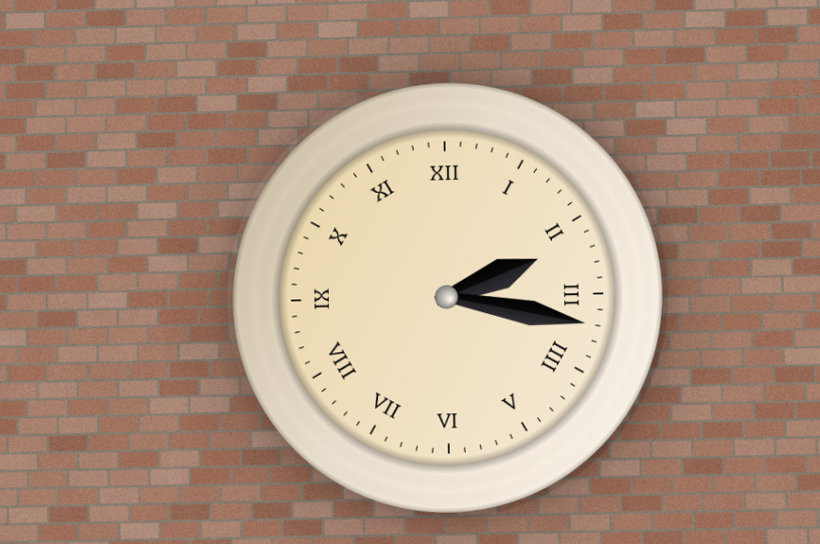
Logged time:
h=2 m=17
